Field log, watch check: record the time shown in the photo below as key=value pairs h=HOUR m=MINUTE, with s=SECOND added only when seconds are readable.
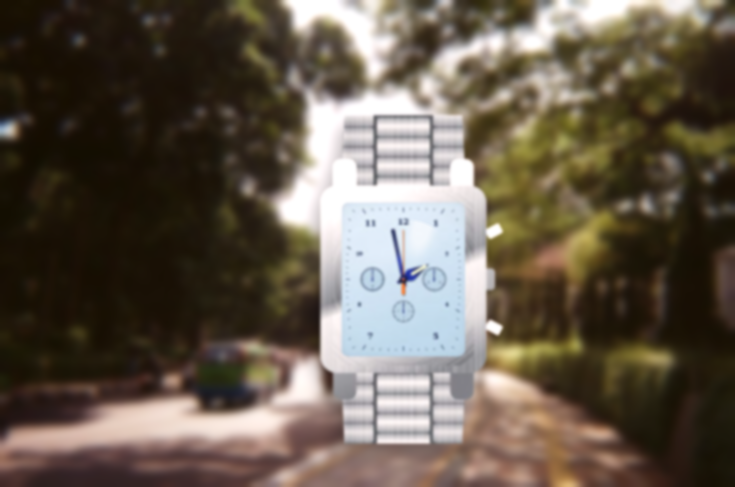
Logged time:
h=1 m=58
